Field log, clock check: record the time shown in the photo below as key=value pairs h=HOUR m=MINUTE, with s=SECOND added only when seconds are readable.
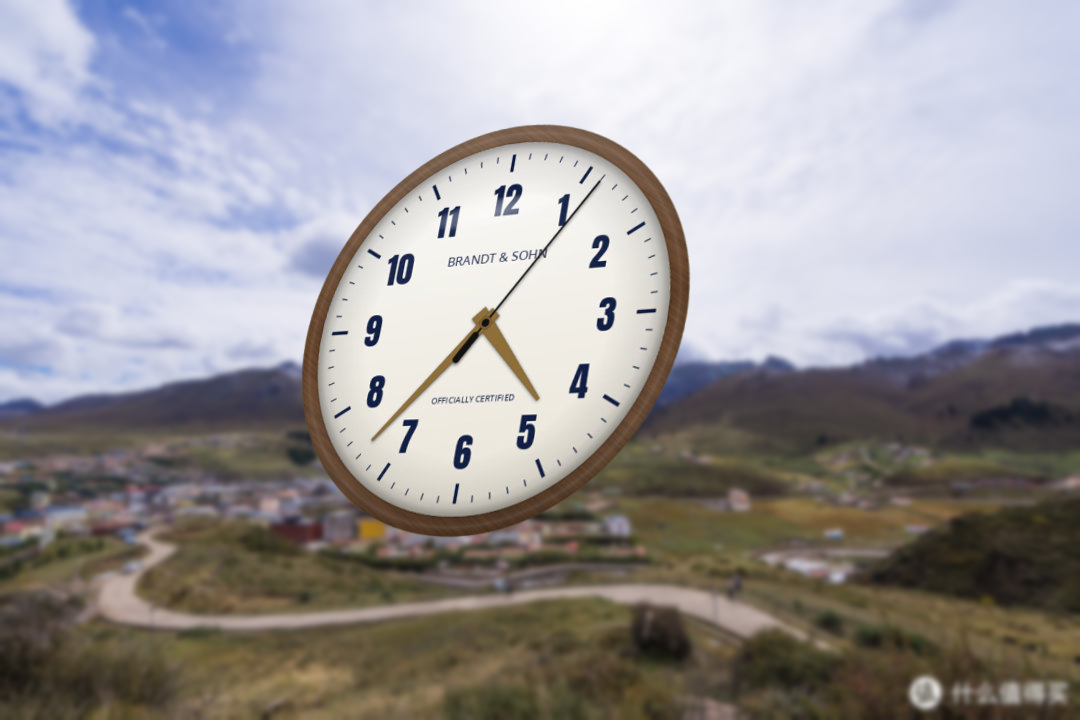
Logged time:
h=4 m=37 s=6
